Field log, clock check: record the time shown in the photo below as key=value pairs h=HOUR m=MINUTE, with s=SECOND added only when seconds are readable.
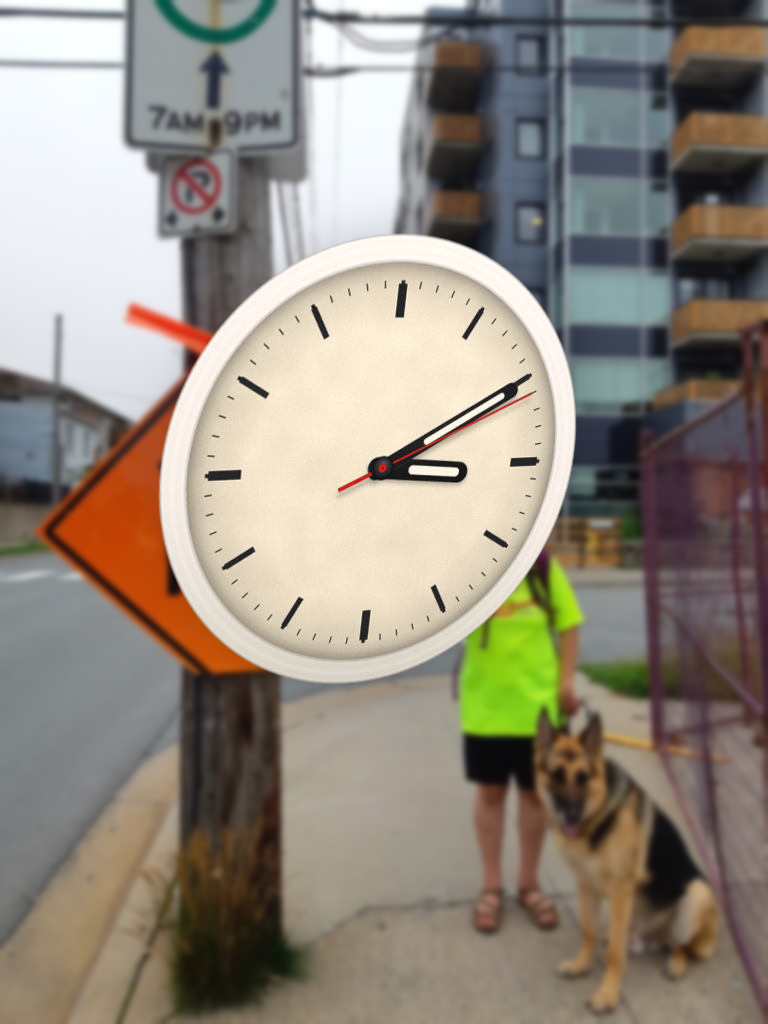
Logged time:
h=3 m=10 s=11
